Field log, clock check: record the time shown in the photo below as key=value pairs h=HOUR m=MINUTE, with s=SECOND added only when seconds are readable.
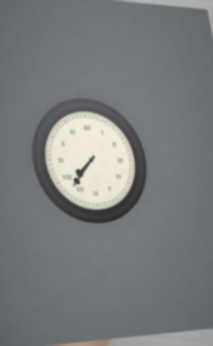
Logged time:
h=7 m=37
